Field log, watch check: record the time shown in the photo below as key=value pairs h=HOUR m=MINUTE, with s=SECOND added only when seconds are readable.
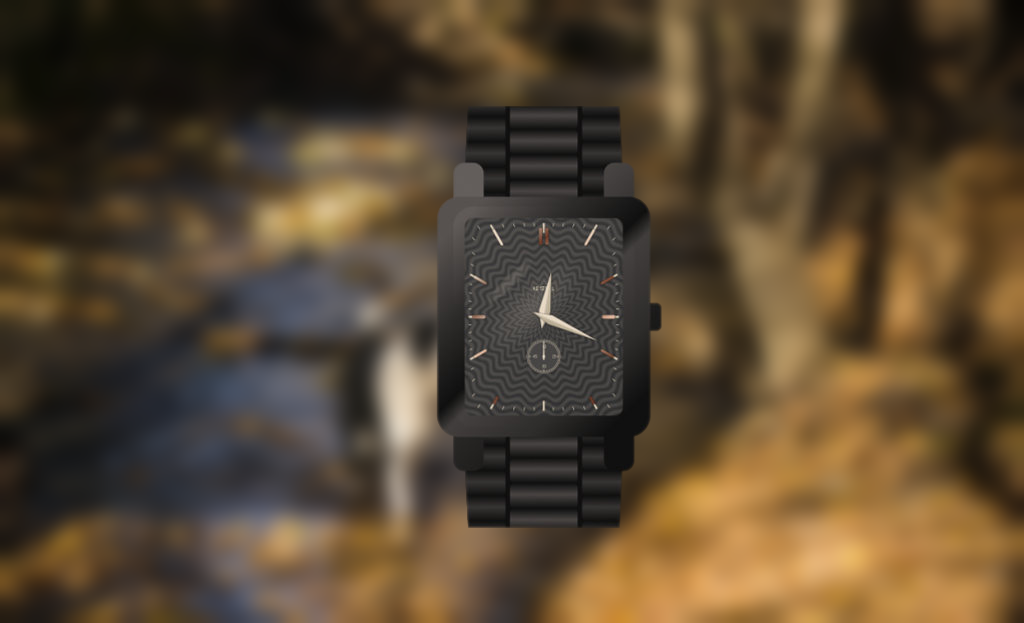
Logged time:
h=12 m=19
